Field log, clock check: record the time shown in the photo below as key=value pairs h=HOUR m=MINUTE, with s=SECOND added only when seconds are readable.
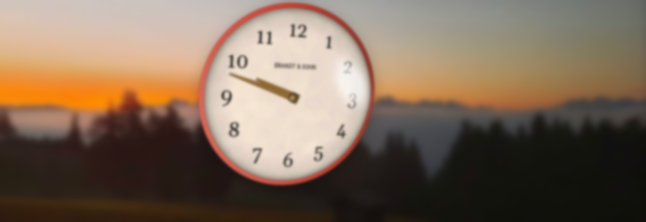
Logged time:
h=9 m=48
